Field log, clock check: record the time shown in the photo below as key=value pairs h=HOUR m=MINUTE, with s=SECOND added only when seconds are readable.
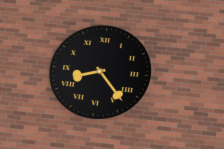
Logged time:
h=8 m=23
